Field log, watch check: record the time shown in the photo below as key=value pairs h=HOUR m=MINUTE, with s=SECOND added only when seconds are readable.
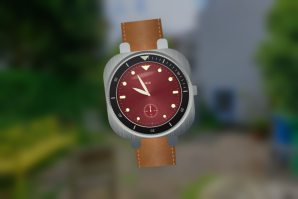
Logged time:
h=9 m=56
